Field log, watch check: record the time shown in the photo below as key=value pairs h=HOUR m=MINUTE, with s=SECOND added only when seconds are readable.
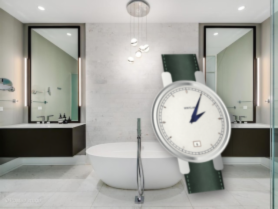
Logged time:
h=2 m=5
